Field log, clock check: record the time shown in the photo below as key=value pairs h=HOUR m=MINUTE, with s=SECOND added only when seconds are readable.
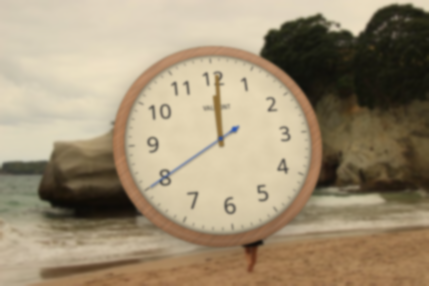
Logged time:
h=12 m=0 s=40
